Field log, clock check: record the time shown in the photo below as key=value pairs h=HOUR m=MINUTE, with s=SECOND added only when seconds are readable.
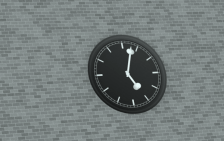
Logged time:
h=5 m=3
